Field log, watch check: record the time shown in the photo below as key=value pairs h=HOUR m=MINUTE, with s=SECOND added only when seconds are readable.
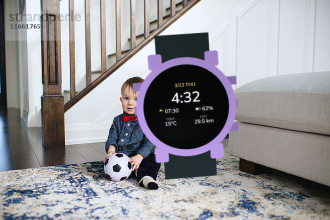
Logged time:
h=4 m=32
